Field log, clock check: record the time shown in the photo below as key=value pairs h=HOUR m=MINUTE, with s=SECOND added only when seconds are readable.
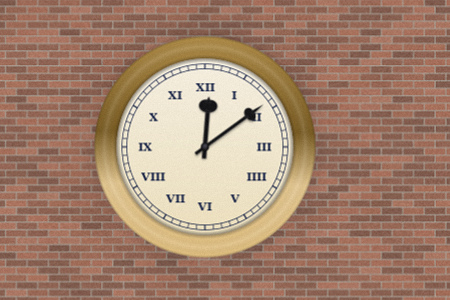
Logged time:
h=12 m=9
